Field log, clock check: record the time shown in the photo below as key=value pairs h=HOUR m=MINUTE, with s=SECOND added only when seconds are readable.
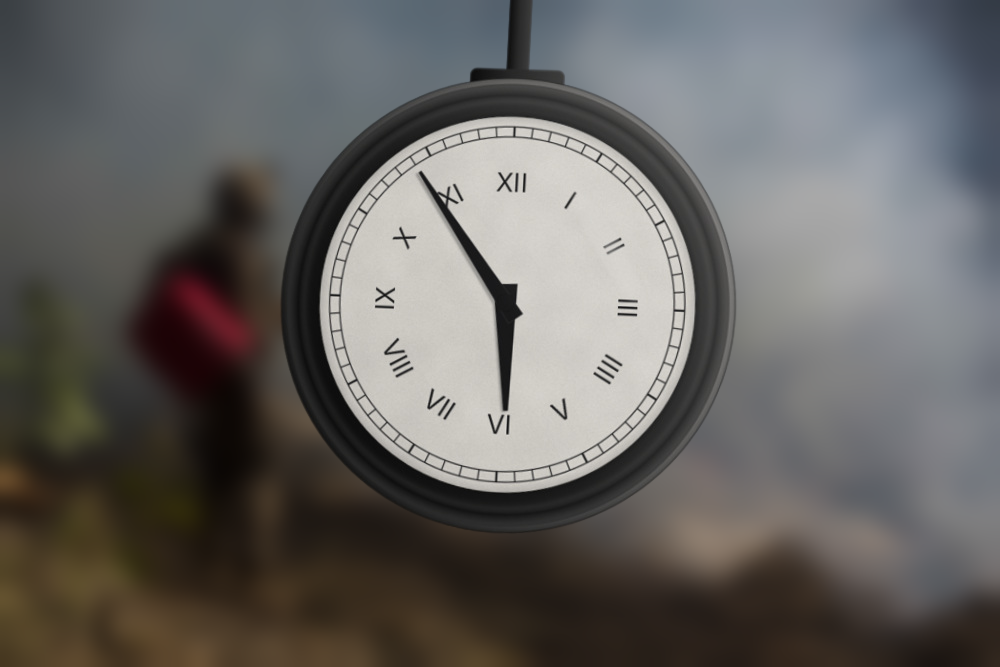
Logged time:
h=5 m=54
